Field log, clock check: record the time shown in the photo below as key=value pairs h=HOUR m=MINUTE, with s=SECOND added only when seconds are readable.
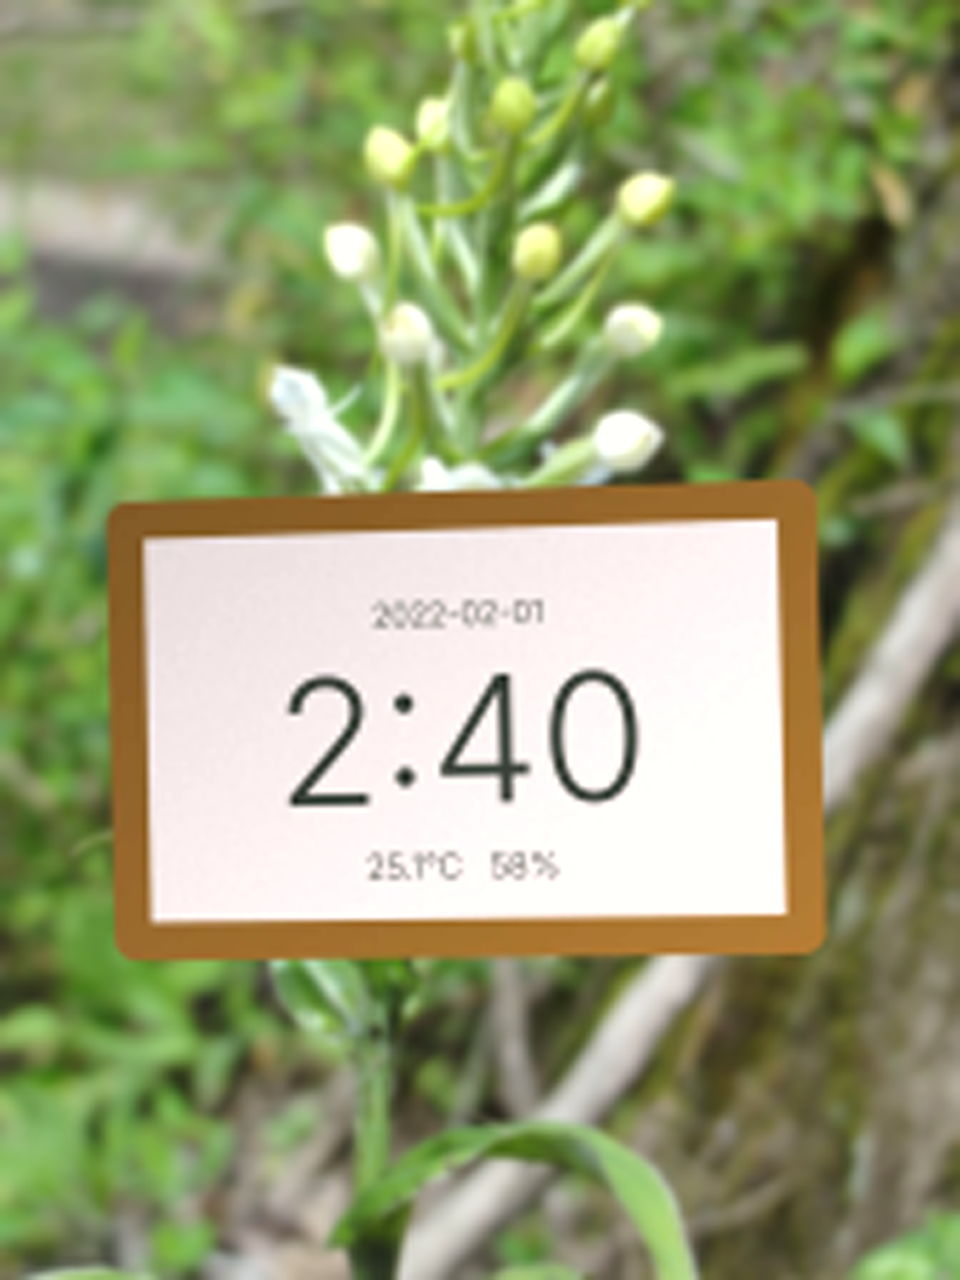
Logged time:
h=2 m=40
